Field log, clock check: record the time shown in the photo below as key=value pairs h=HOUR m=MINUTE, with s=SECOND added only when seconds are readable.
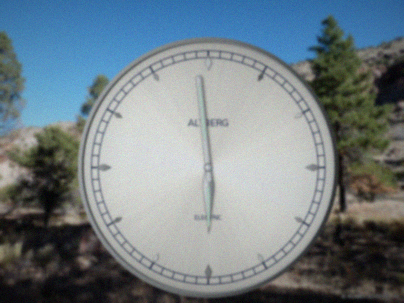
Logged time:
h=5 m=59
